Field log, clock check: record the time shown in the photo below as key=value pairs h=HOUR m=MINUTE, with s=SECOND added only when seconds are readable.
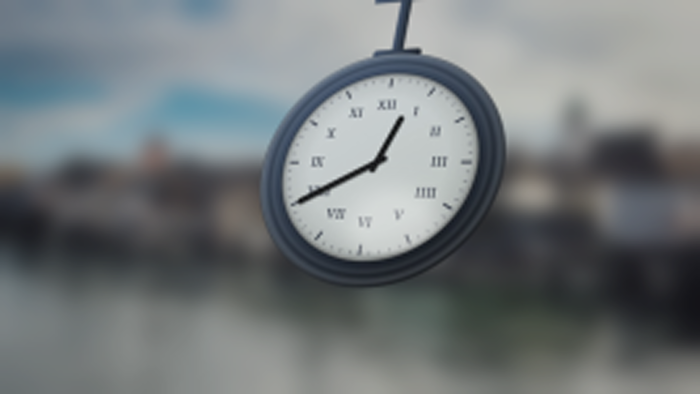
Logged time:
h=12 m=40
